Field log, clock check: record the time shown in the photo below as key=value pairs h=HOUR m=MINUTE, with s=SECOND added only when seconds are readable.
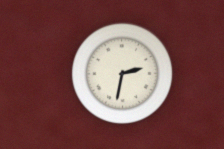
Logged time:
h=2 m=32
